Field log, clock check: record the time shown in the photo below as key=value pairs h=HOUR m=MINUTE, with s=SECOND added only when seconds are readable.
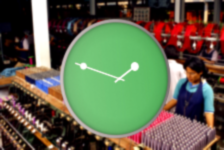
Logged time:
h=1 m=48
